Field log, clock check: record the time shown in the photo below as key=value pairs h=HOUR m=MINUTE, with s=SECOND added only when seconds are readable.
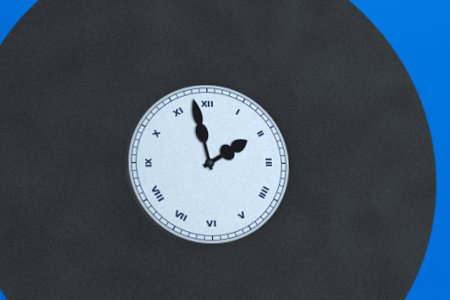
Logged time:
h=1 m=58
